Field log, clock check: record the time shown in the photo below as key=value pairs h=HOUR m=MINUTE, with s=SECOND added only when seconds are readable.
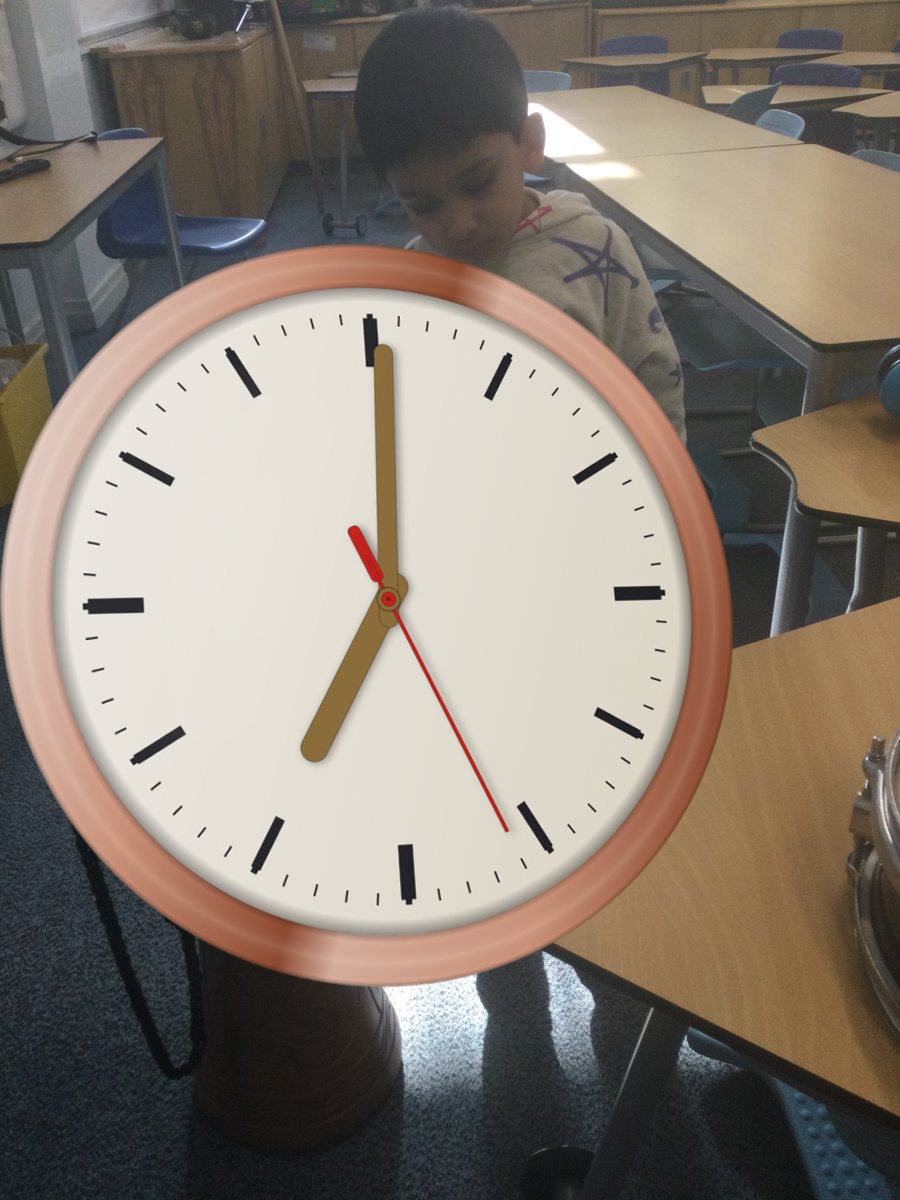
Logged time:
h=7 m=0 s=26
